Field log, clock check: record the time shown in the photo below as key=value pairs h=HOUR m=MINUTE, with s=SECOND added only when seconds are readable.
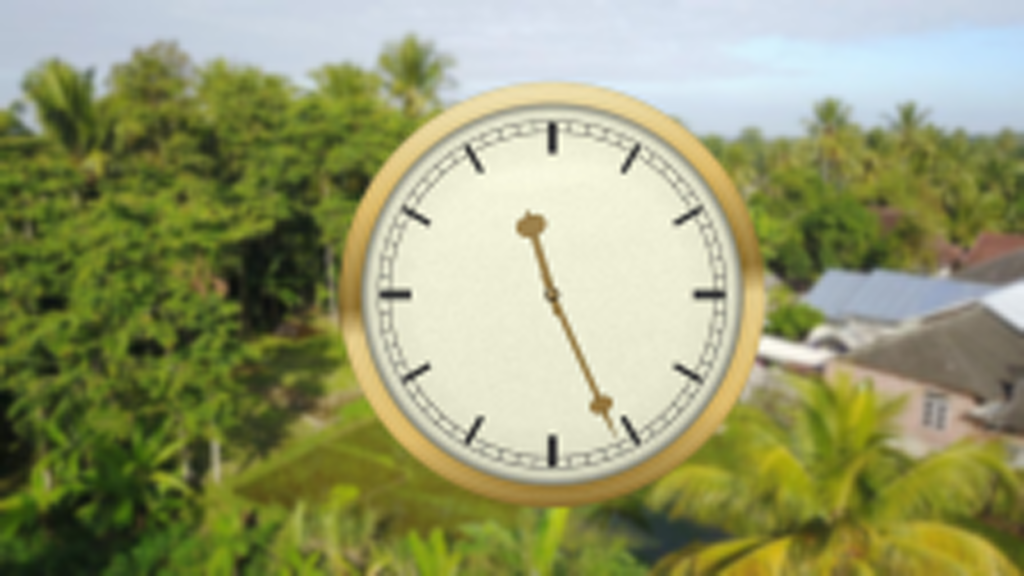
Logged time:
h=11 m=26
